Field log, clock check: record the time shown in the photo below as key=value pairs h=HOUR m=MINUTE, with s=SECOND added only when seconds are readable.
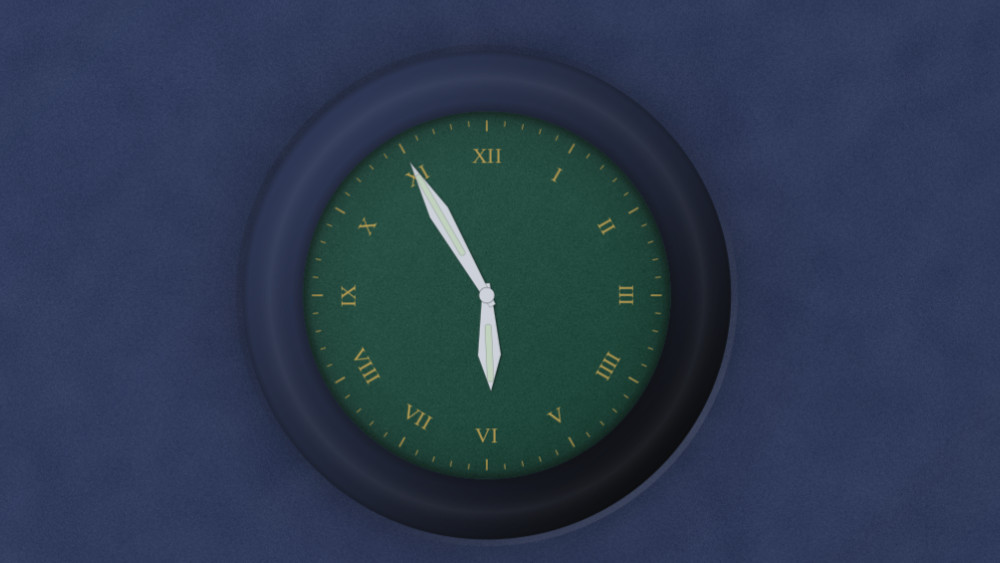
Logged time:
h=5 m=55
